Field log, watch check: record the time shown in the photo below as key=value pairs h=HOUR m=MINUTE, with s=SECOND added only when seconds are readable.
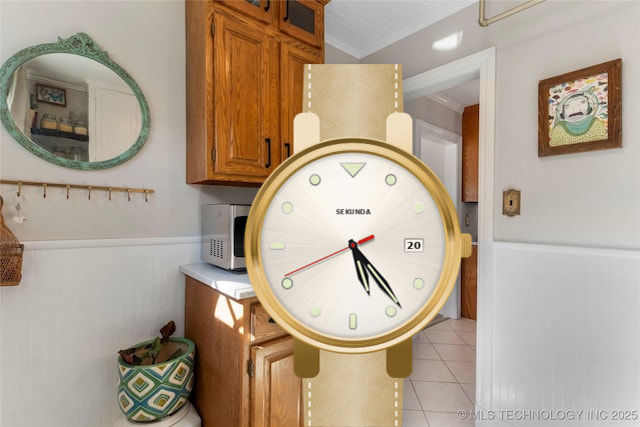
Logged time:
h=5 m=23 s=41
